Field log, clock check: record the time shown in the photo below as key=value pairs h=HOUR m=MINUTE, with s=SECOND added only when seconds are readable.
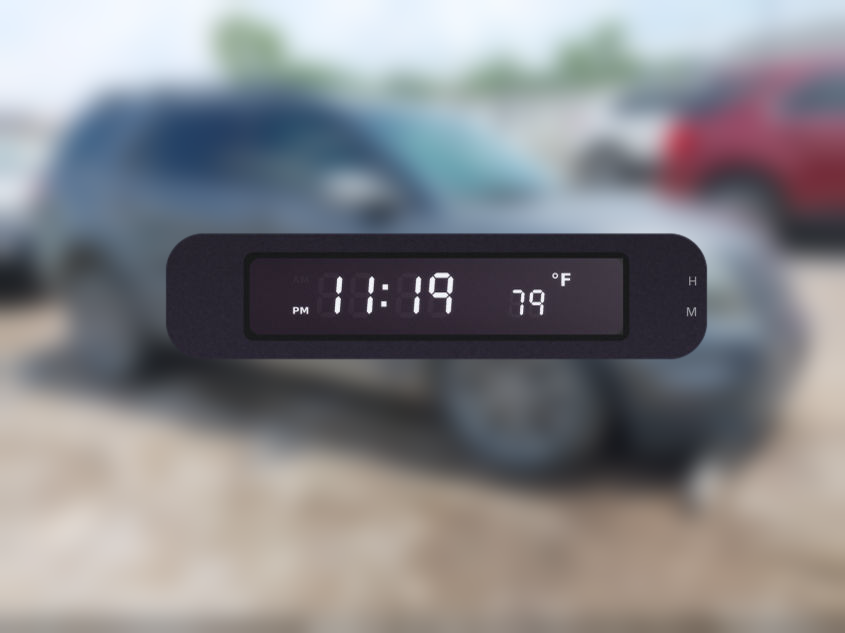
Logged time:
h=11 m=19
